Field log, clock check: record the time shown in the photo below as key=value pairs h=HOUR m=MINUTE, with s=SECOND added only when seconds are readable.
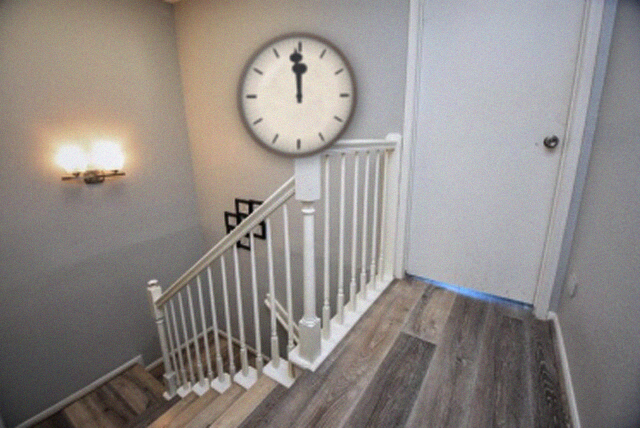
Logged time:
h=11 m=59
